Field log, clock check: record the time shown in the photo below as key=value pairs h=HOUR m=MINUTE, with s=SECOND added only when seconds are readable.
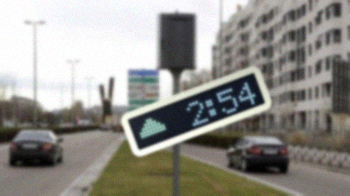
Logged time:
h=2 m=54
